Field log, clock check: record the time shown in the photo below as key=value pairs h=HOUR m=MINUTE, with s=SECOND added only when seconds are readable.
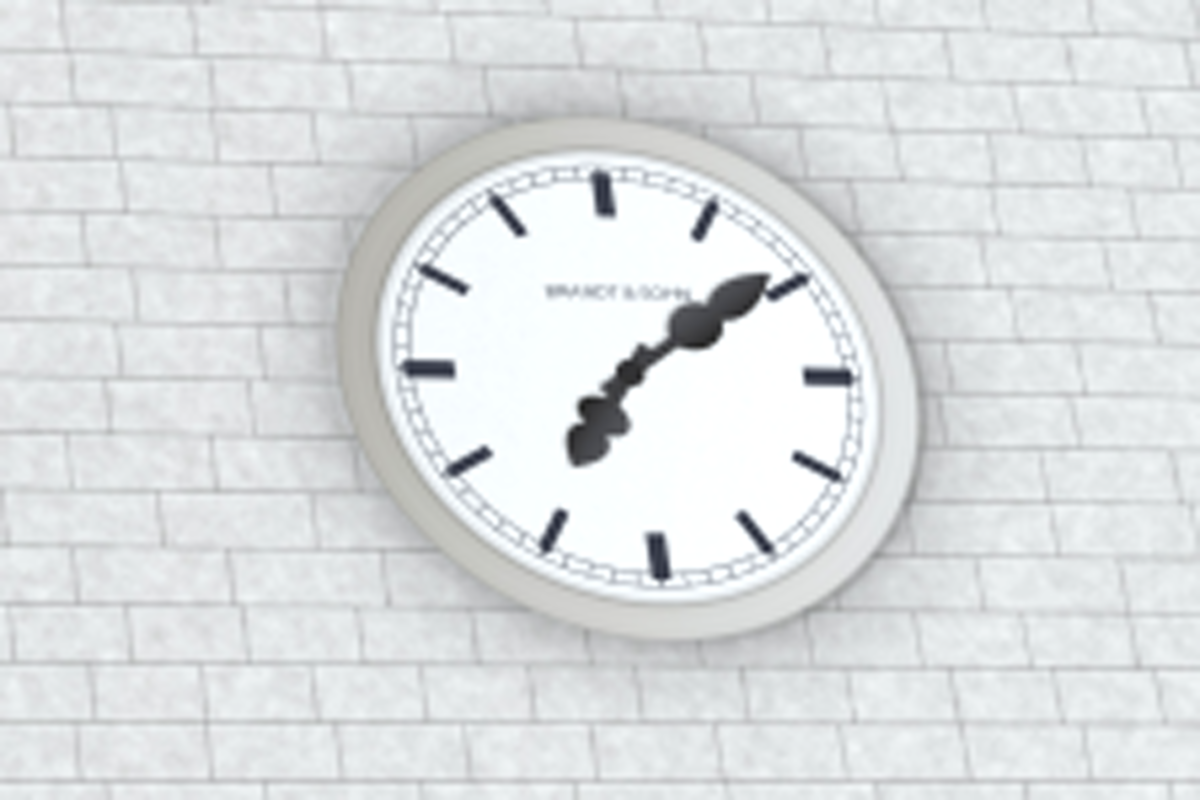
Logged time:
h=7 m=9
